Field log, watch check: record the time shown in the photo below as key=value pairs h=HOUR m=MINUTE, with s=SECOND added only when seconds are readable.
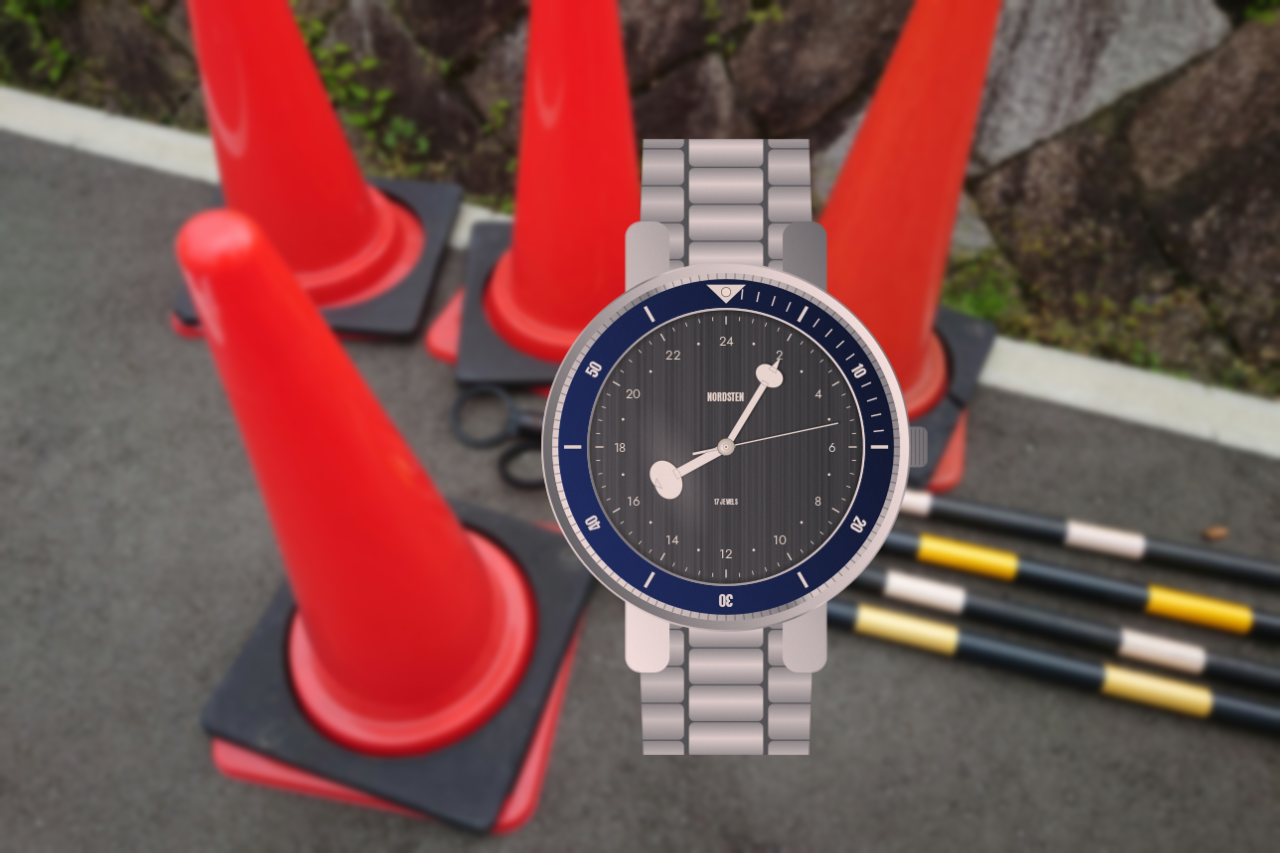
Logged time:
h=16 m=5 s=13
